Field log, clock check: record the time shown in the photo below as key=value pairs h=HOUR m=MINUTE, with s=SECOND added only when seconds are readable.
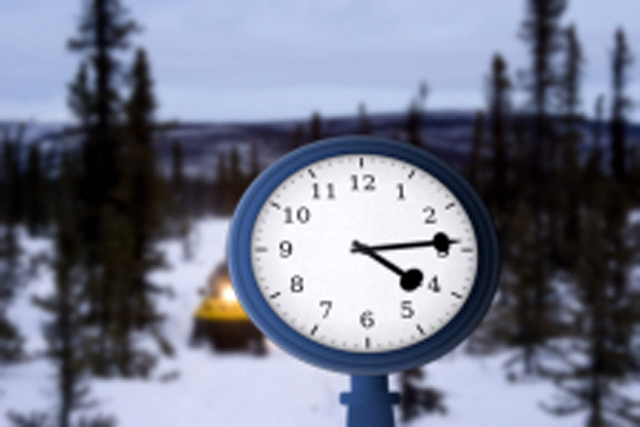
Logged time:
h=4 m=14
